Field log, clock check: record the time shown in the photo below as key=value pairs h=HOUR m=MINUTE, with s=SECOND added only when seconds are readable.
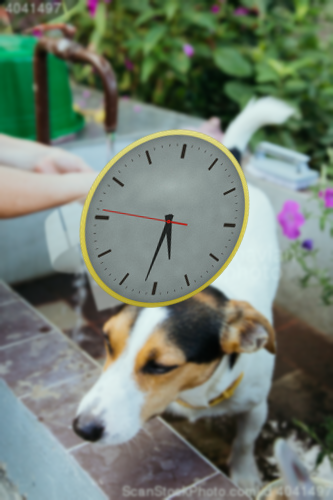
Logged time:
h=5 m=31 s=46
